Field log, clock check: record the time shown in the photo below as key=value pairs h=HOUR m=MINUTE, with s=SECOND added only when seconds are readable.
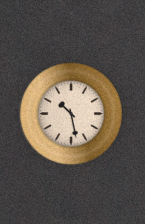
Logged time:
h=10 m=28
